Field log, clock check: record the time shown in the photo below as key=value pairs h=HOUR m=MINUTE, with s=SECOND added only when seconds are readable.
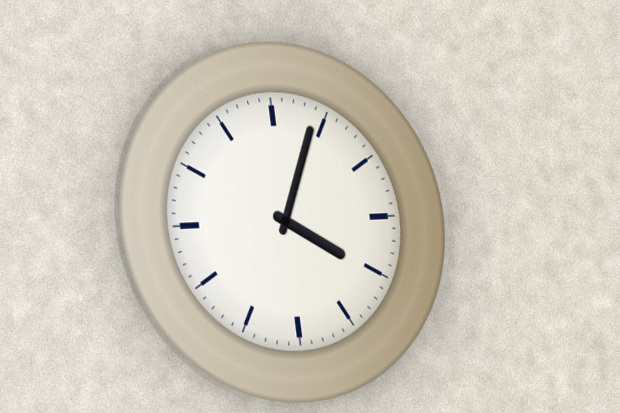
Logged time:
h=4 m=4
